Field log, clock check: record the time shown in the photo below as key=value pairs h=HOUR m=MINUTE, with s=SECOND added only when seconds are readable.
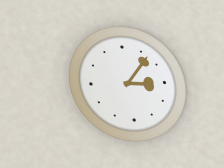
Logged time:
h=3 m=7
